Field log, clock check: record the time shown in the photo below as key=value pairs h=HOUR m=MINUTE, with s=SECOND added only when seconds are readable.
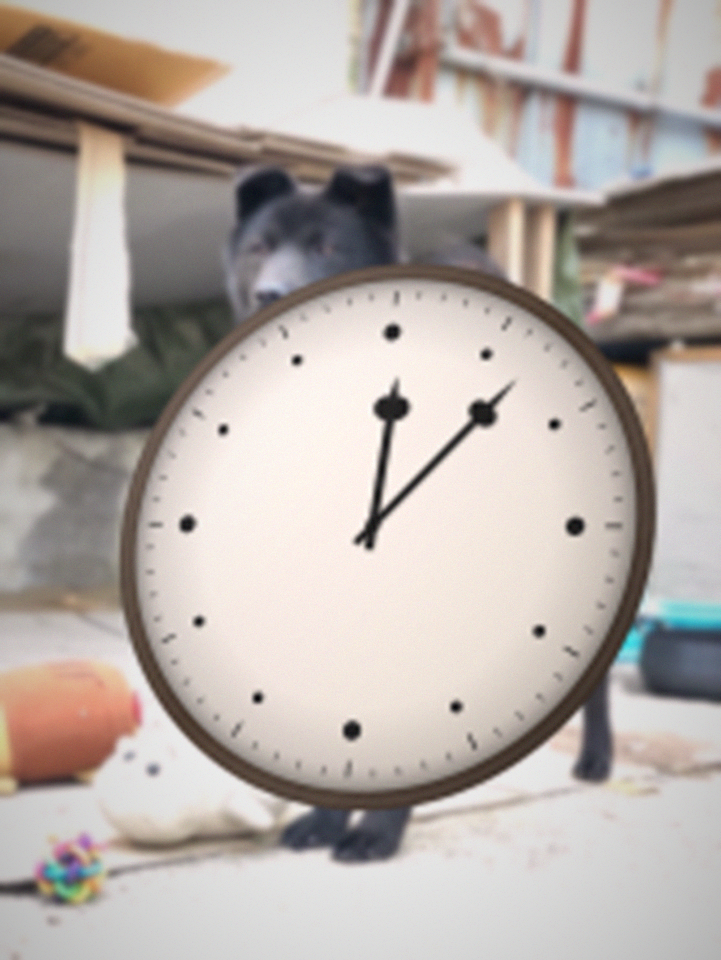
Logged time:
h=12 m=7
